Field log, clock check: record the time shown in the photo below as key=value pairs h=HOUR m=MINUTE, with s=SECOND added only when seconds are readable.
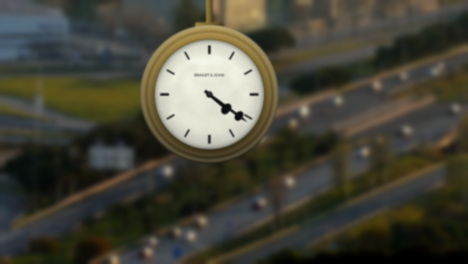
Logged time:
h=4 m=21
